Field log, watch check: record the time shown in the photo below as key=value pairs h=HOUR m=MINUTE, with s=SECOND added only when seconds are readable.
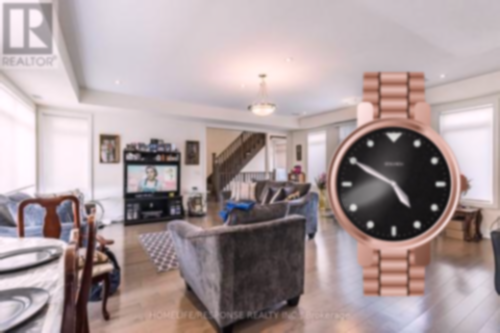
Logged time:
h=4 m=50
